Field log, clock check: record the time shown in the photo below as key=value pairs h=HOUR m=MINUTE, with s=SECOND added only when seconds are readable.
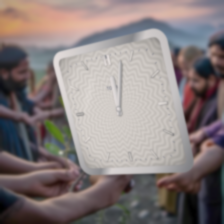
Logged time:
h=12 m=3
